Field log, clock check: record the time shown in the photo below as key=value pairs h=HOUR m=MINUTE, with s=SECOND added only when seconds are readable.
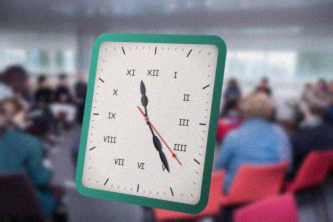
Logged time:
h=11 m=24 s=22
